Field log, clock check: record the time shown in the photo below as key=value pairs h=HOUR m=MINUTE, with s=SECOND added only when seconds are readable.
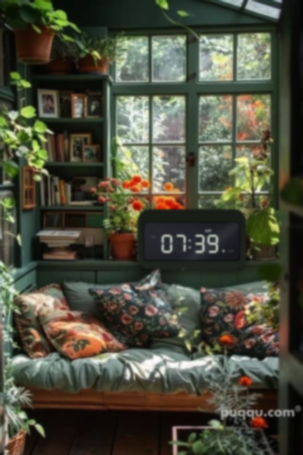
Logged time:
h=7 m=39
